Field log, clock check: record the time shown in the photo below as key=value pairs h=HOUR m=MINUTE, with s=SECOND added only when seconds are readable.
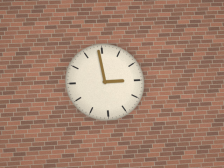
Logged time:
h=2 m=59
